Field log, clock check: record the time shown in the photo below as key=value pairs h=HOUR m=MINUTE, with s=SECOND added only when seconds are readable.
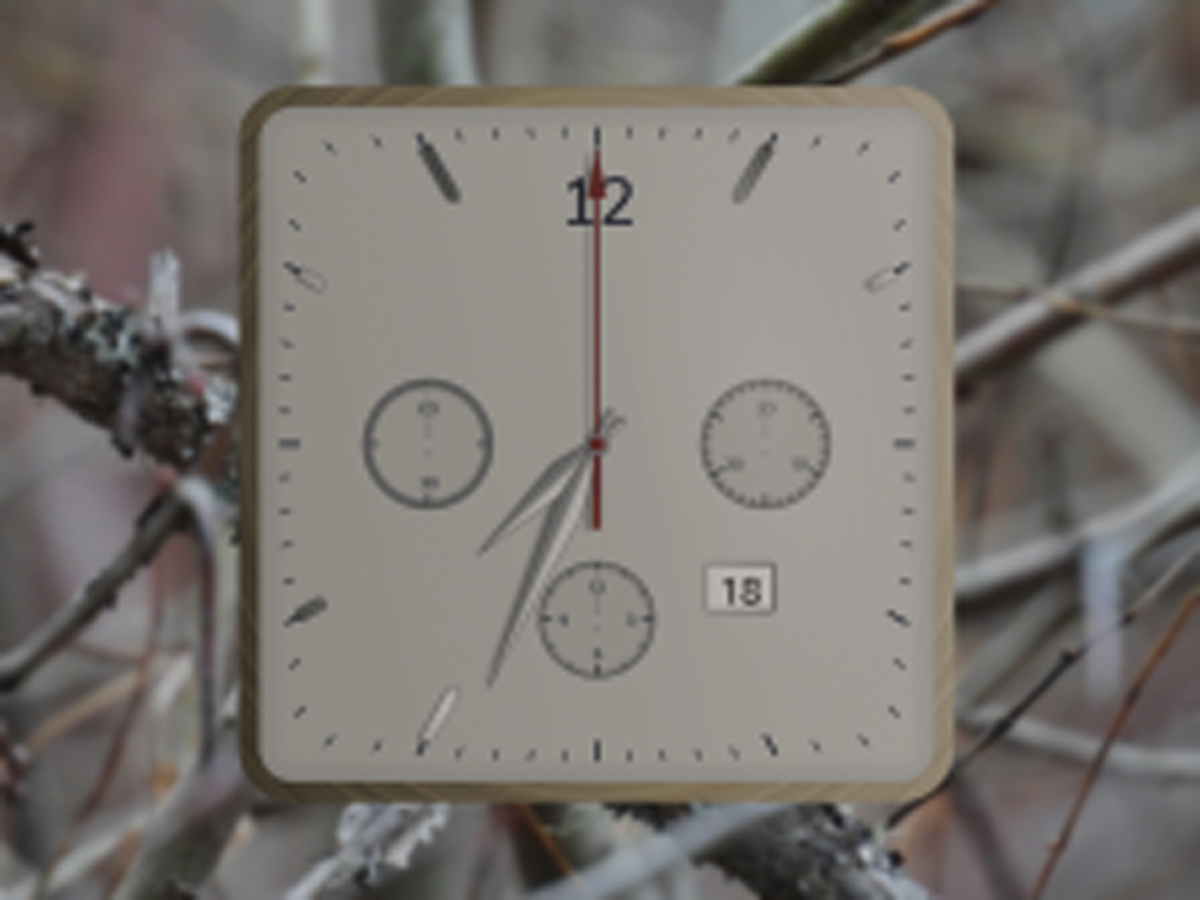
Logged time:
h=7 m=34
